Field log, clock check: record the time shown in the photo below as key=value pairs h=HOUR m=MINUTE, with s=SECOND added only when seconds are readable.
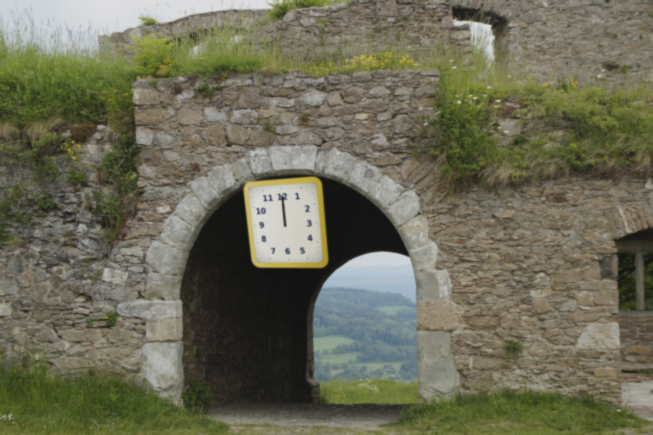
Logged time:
h=12 m=0
